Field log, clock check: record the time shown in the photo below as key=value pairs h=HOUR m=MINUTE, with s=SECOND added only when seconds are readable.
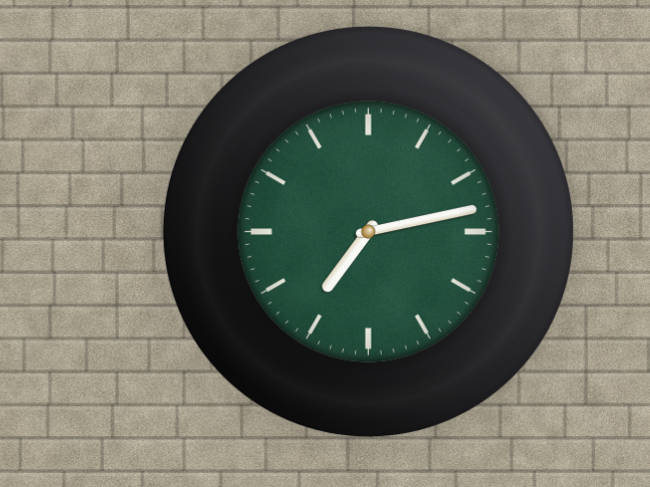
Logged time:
h=7 m=13
